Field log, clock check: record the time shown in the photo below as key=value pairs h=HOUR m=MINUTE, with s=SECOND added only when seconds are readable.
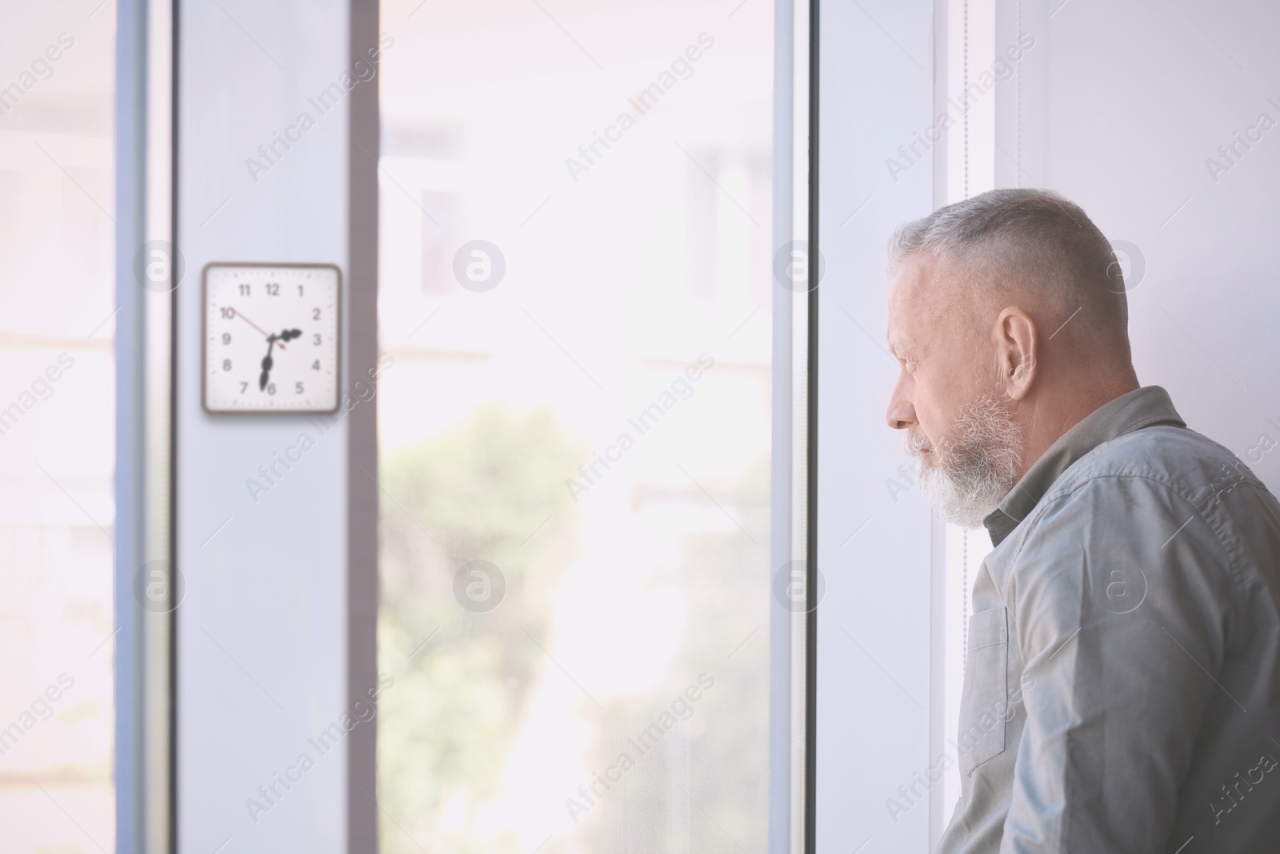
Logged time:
h=2 m=31 s=51
